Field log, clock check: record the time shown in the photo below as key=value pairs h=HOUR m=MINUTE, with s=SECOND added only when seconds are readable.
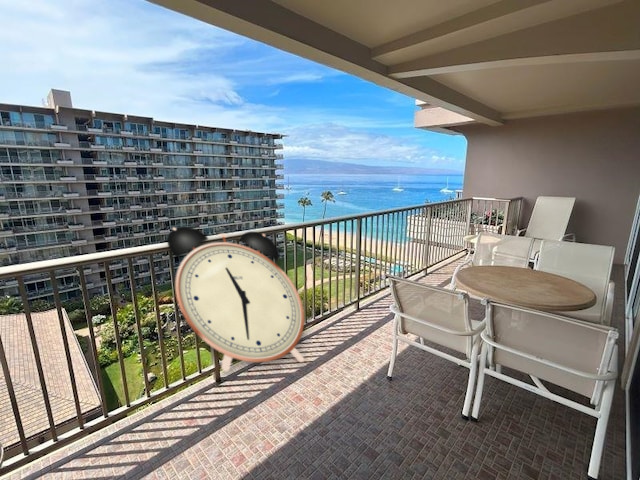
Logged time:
h=11 m=32
